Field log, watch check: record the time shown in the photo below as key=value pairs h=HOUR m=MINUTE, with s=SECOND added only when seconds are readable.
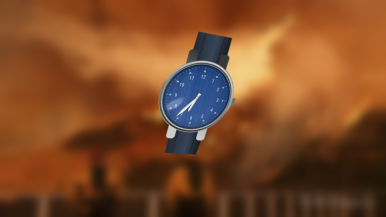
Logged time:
h=6 m=36
